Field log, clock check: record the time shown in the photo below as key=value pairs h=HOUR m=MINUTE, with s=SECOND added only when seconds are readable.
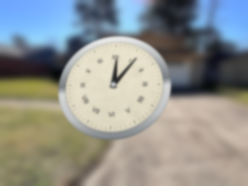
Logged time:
h=12 m=6
